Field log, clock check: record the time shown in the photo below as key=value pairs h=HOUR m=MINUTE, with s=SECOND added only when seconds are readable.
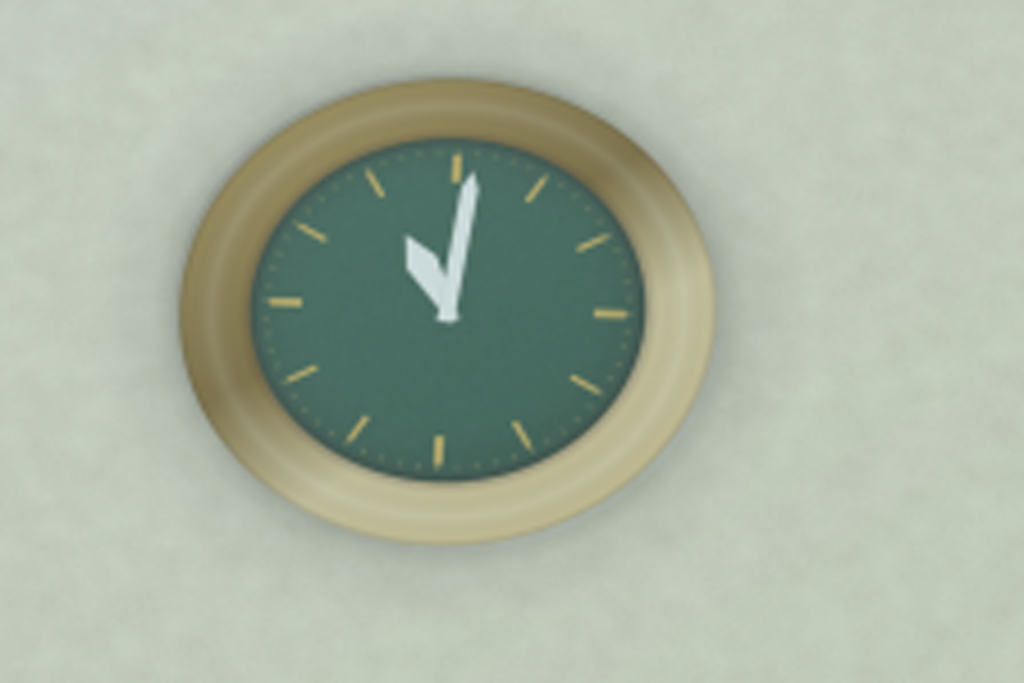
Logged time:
h=11 m=1
